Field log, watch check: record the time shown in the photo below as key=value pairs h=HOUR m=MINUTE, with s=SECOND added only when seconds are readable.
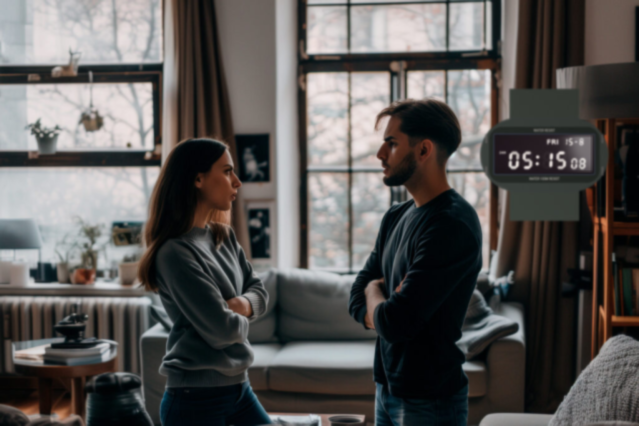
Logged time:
h=5 m=15 s=8
